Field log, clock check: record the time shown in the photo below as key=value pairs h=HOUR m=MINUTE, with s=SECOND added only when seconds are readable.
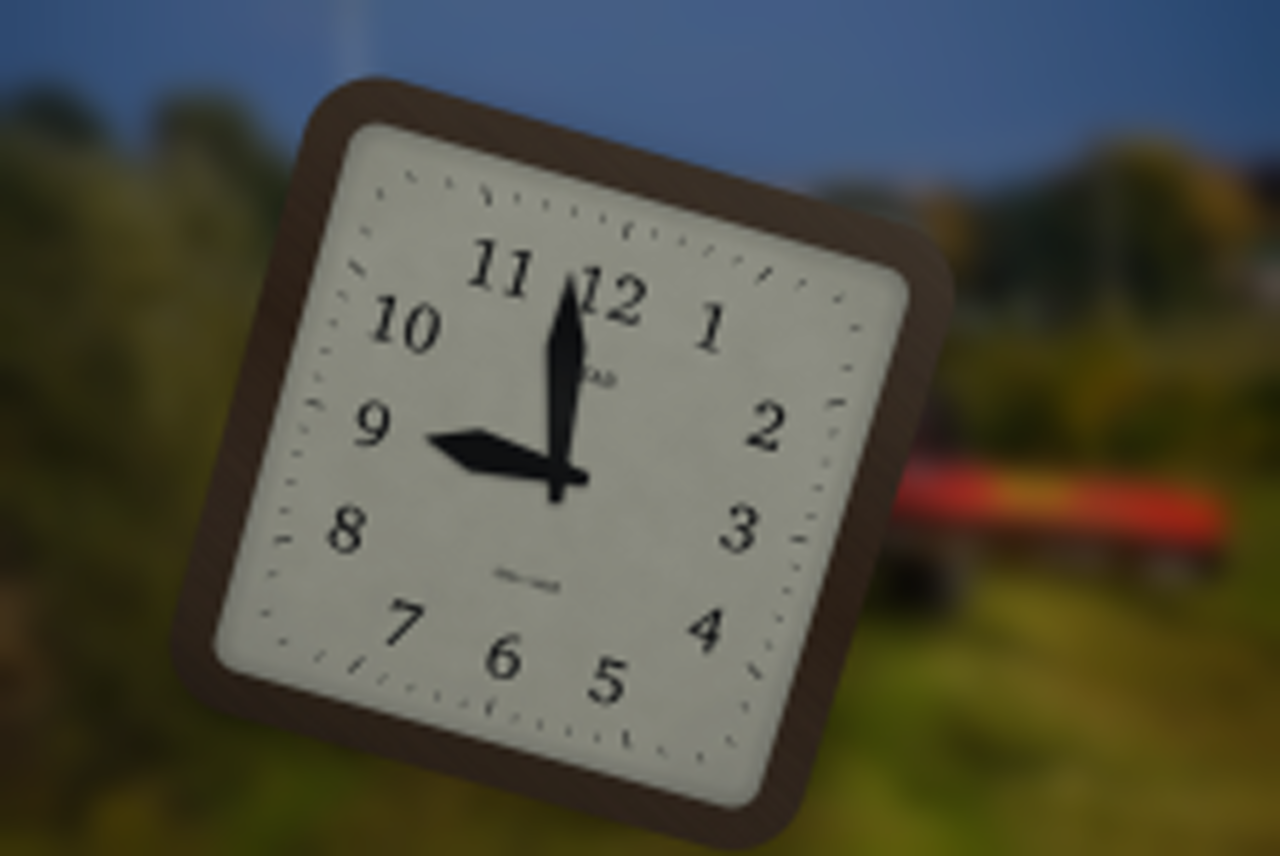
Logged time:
h=8 m=58
